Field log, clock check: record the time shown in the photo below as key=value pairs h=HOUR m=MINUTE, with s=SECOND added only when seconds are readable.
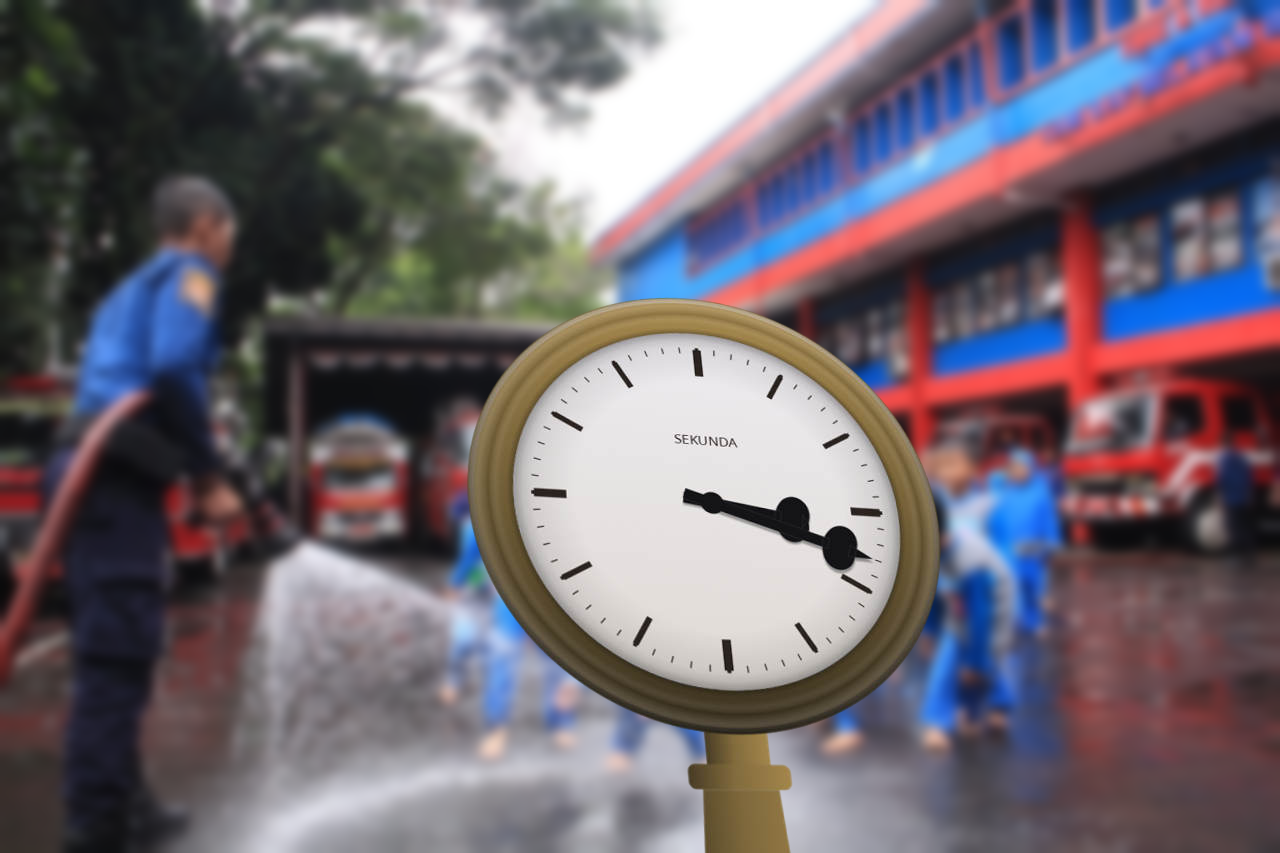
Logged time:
h=3 m=18
